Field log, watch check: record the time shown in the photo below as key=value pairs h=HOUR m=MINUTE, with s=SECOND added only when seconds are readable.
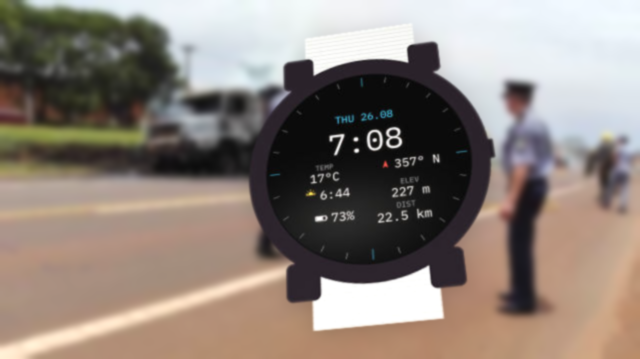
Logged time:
h=7 m=8
